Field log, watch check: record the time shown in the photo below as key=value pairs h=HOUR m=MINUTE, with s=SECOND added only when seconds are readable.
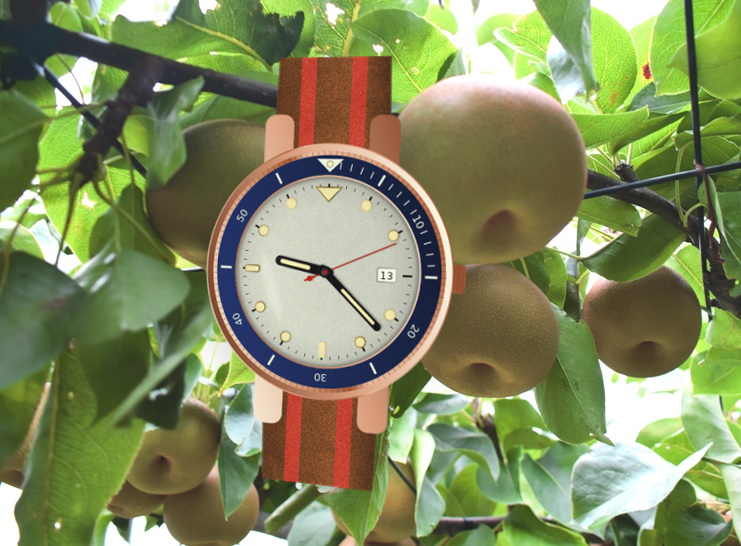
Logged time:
h=9 m=22 s=11
